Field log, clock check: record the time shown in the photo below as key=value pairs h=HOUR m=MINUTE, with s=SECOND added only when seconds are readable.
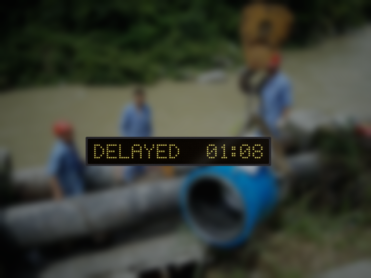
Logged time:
h=1 m=8
